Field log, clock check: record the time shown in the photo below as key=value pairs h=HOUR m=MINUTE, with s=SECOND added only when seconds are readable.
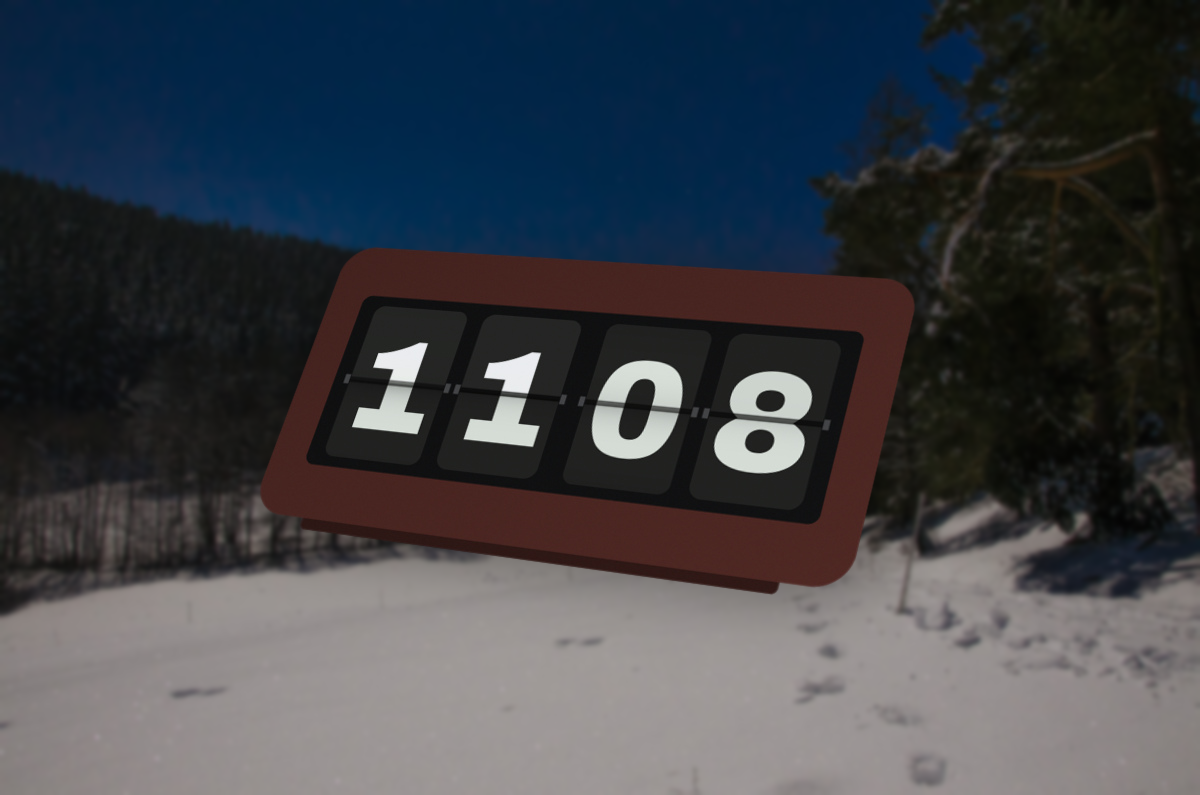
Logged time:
h=11 m=8
